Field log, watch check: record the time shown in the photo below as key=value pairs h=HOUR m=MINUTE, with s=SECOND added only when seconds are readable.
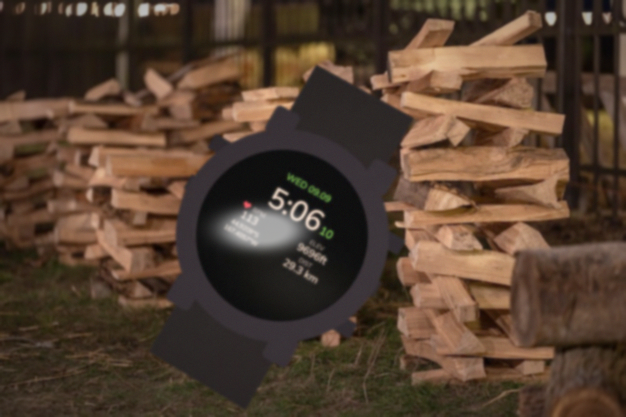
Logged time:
h=5 m=6 s=10
